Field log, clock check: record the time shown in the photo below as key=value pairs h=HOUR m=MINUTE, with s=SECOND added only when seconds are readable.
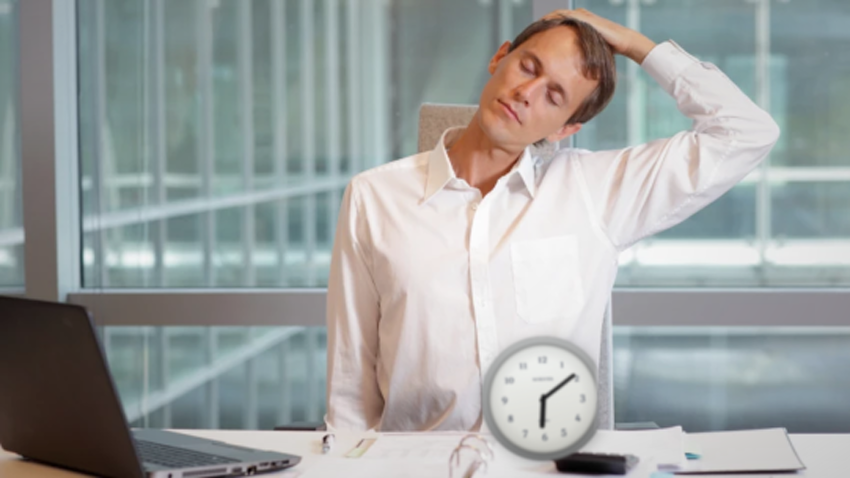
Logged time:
h=6 m=9
